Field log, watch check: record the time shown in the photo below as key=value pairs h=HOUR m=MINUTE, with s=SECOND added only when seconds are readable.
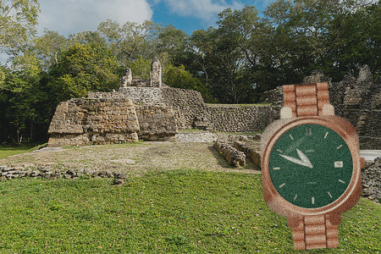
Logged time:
h=10 m=49
